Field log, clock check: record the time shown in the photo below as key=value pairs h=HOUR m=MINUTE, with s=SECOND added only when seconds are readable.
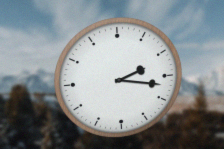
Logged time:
h=2 m=17
